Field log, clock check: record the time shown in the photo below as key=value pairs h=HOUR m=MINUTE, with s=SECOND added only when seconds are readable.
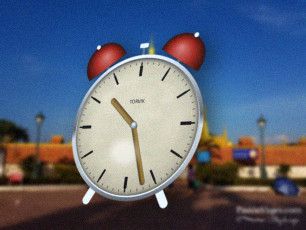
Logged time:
h=10 m=27
